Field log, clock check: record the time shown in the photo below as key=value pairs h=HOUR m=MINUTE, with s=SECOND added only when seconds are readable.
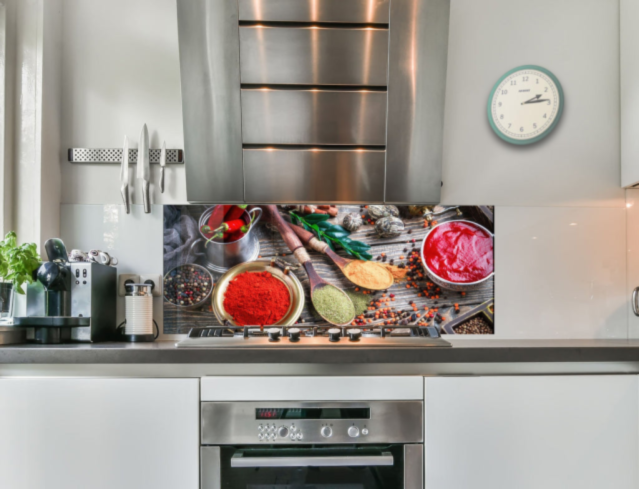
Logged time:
h=2 m=14
